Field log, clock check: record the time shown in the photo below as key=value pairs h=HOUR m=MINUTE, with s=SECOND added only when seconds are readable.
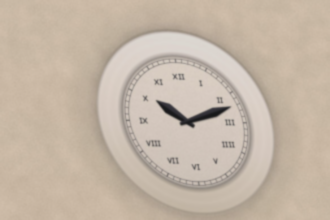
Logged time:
h=10 m=12
